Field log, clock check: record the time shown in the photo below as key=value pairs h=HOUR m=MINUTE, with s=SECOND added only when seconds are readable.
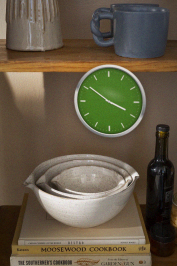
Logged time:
h=3 m=51
